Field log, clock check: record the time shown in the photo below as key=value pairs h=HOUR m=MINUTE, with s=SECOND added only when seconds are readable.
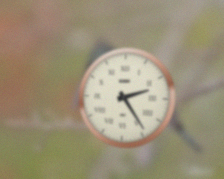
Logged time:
h=2 m=24
